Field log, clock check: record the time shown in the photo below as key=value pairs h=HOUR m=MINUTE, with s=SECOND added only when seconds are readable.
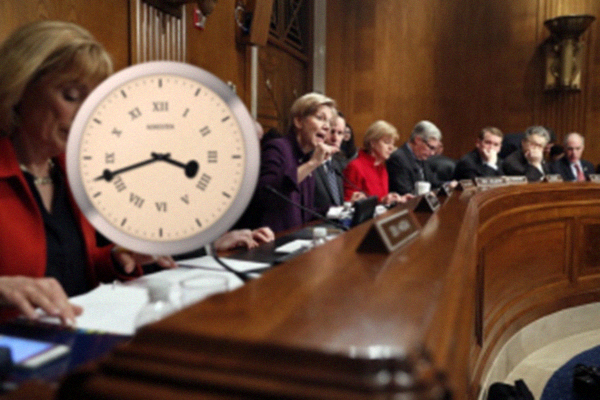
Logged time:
h=3 m=42
